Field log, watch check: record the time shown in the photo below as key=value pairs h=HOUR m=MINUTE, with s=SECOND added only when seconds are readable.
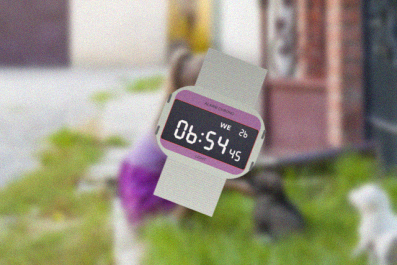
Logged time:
h=6 m=54 s=45
